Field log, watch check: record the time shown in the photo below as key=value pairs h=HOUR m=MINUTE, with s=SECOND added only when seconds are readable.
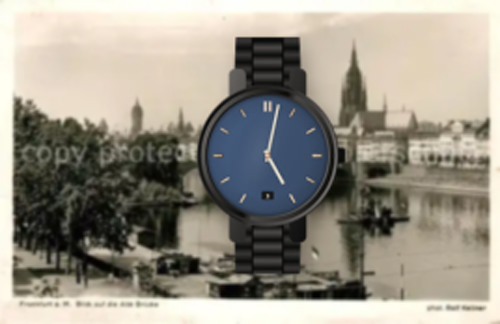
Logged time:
h=5 m=2
